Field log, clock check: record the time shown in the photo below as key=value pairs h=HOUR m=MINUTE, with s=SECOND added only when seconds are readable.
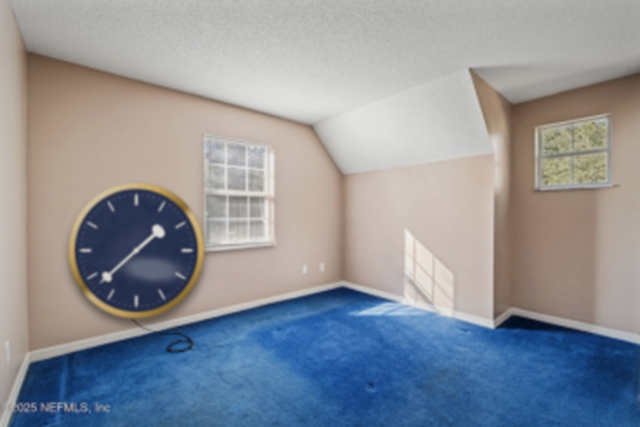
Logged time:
h=1 m=38
